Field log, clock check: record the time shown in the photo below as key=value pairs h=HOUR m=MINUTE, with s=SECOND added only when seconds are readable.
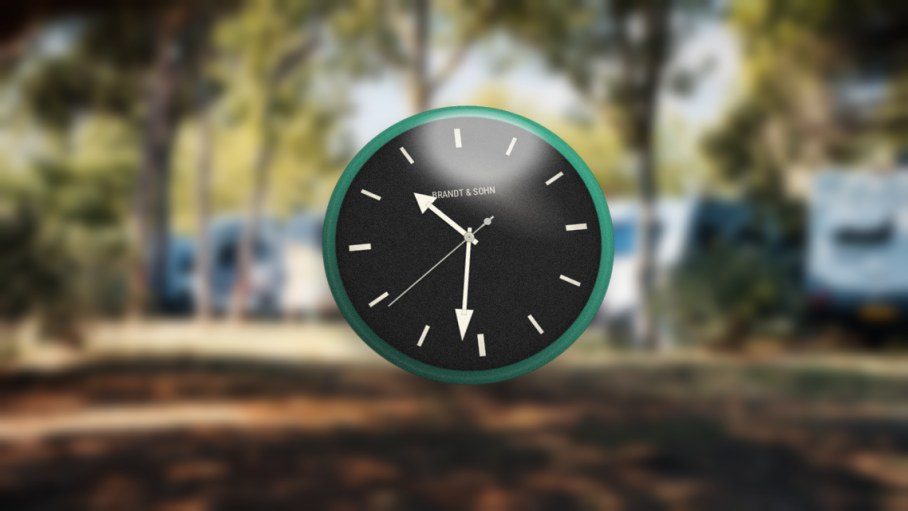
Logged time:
h=10 m=31 s=39
